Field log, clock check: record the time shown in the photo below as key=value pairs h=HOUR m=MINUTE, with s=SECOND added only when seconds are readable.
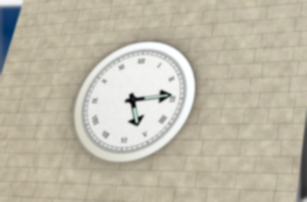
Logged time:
h=5 m=14
